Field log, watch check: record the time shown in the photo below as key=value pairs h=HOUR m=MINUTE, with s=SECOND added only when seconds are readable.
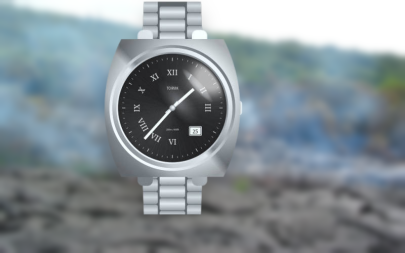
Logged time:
h=1 m=37
